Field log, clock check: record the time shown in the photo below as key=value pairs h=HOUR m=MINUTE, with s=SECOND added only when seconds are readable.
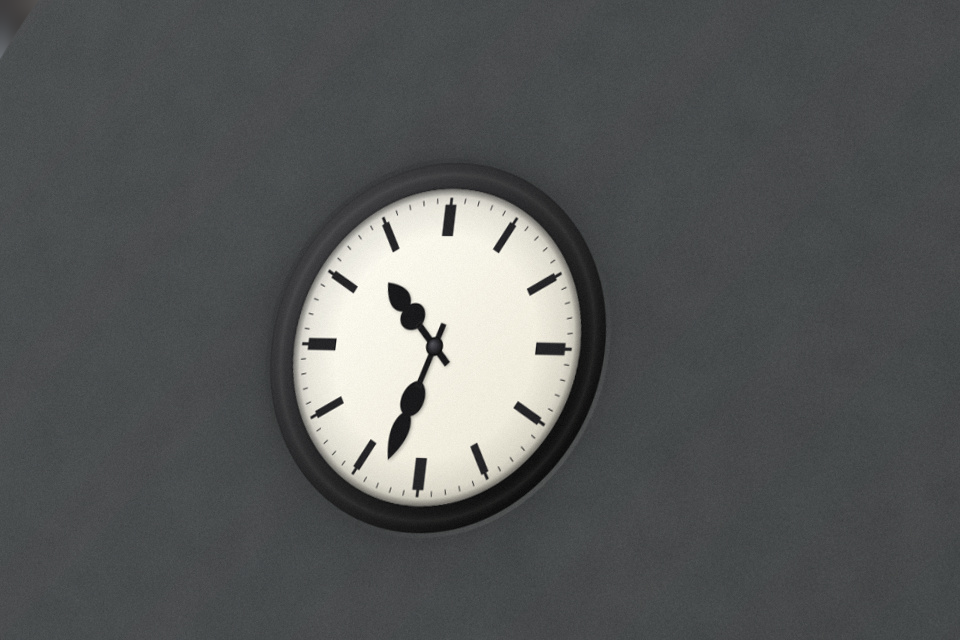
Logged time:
h=10 m=33
